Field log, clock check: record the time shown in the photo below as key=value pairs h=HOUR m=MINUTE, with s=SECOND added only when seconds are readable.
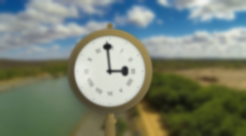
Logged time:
h=2 m=59
